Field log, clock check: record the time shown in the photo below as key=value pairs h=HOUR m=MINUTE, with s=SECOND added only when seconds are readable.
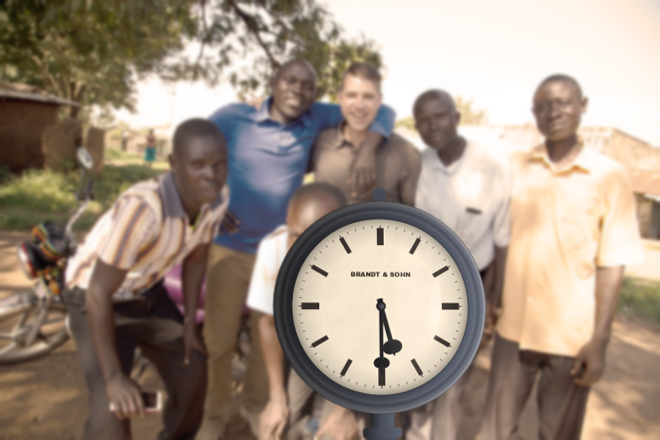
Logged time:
h=5 m=30
